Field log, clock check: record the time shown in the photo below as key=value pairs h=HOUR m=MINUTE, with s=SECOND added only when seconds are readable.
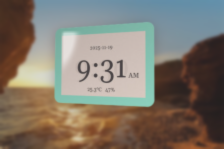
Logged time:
h=9 m=31
